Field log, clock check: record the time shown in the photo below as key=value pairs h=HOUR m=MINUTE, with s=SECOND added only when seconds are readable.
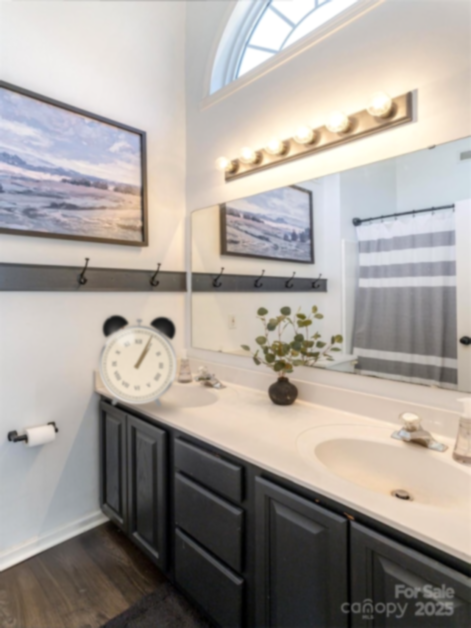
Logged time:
h=1 m=4
